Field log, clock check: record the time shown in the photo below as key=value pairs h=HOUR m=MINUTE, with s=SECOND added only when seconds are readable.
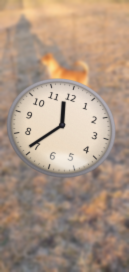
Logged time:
h=11 m=36
